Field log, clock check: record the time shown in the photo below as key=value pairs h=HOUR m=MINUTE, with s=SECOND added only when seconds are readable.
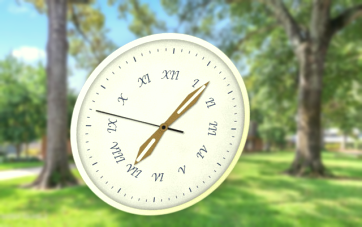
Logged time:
h=7 m=6 s=47
